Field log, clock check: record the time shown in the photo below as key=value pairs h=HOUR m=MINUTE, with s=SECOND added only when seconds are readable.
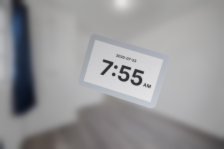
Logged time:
h=7 m=55
